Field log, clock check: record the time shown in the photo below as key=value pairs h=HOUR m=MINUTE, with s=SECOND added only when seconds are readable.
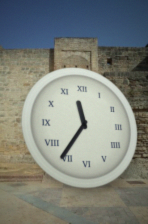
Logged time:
h=11 m=36
